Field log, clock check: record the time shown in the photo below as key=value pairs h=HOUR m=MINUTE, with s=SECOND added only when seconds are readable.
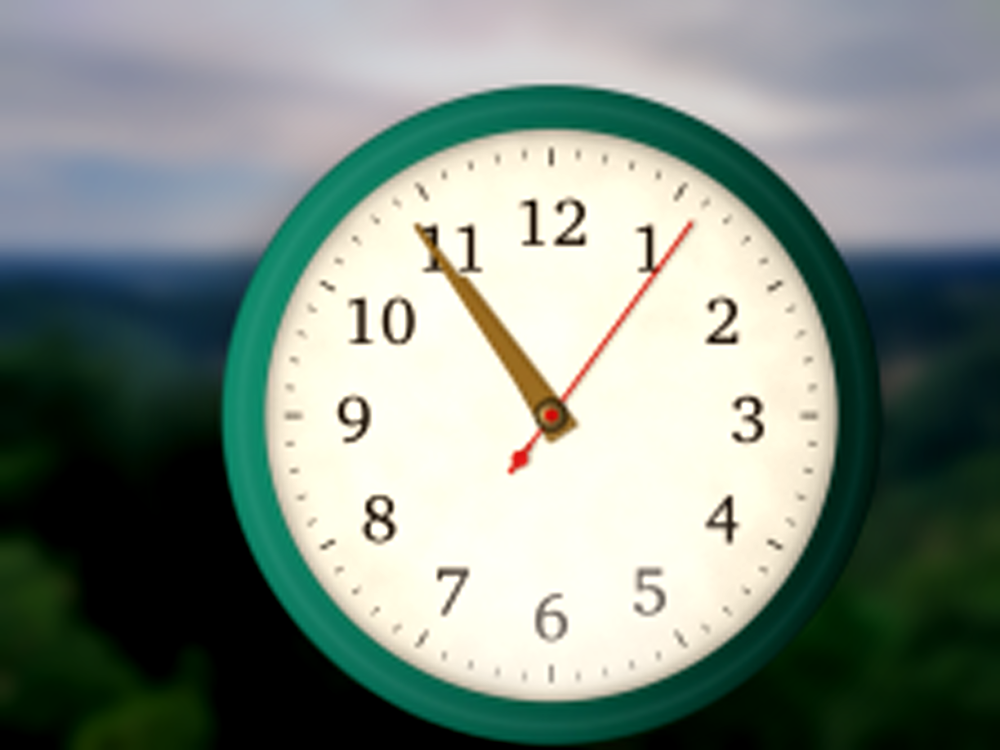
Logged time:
h=10 m=54 s=6
